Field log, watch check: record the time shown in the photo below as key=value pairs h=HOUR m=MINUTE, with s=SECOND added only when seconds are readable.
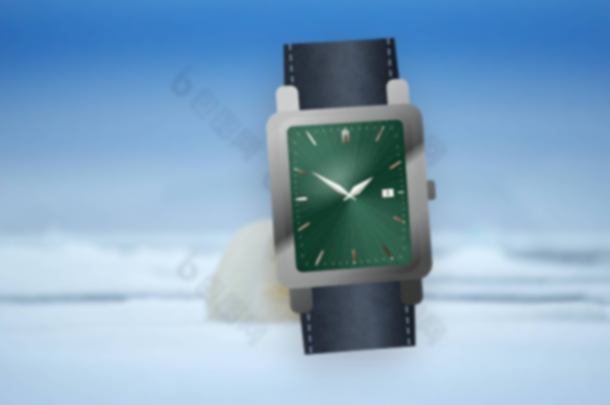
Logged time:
h=1 m=51
